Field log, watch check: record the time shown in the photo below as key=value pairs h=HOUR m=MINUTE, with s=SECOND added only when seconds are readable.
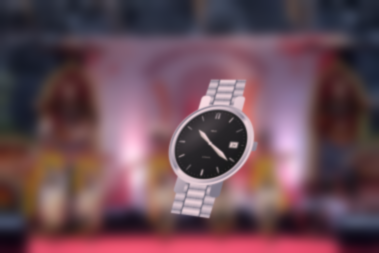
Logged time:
h=10 m=21
